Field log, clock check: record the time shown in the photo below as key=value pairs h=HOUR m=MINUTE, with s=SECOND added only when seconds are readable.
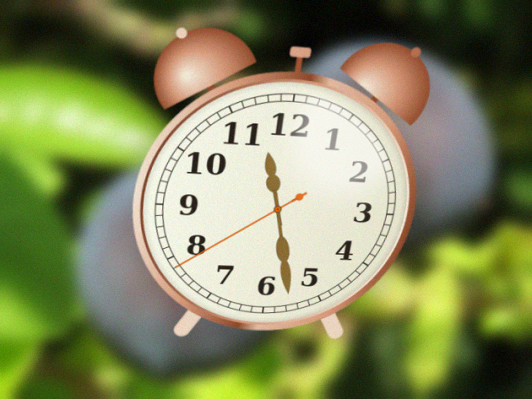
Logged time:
h=11 m=27 s=39
